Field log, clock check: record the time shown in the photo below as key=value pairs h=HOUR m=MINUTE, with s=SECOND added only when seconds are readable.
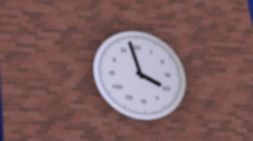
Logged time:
h=3 m=58
